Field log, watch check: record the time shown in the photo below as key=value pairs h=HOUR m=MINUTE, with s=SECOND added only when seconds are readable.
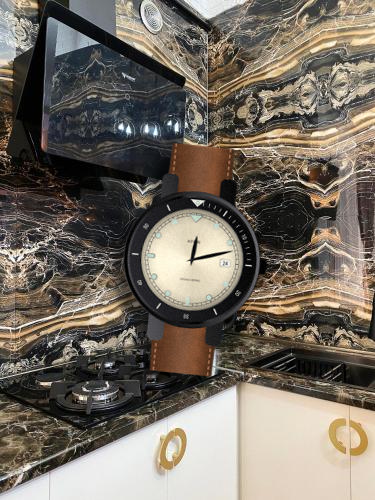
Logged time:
h=12 m=12
